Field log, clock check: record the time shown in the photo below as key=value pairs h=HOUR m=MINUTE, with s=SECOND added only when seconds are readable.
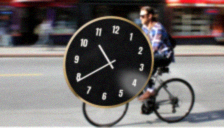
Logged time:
h=10 m=39
